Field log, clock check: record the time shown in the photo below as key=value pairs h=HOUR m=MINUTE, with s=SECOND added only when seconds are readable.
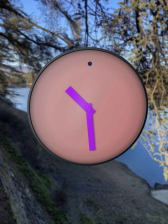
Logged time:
h=10 m=29
